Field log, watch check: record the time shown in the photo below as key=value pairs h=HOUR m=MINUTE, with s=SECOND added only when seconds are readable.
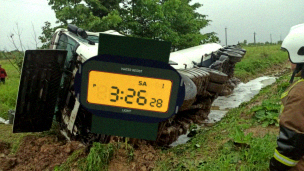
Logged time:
h=3 m=26 s=28
